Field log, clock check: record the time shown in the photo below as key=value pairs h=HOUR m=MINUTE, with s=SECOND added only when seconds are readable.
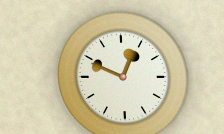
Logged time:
h=12 m=49
